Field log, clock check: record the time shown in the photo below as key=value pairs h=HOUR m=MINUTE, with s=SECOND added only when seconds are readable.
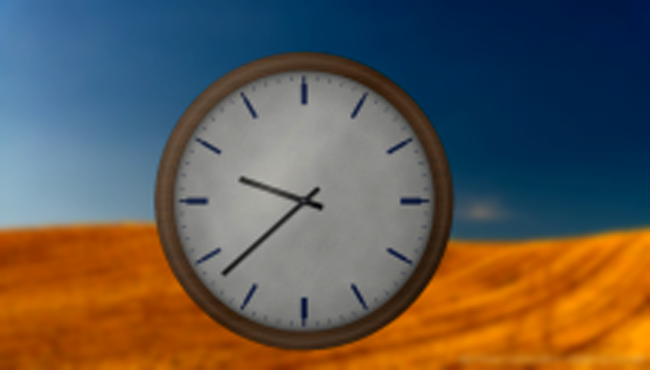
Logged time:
h=9 m=38
